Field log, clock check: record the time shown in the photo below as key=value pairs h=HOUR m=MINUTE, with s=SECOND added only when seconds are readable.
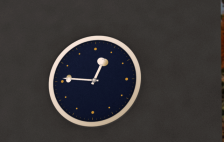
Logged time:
h=12 m=46
